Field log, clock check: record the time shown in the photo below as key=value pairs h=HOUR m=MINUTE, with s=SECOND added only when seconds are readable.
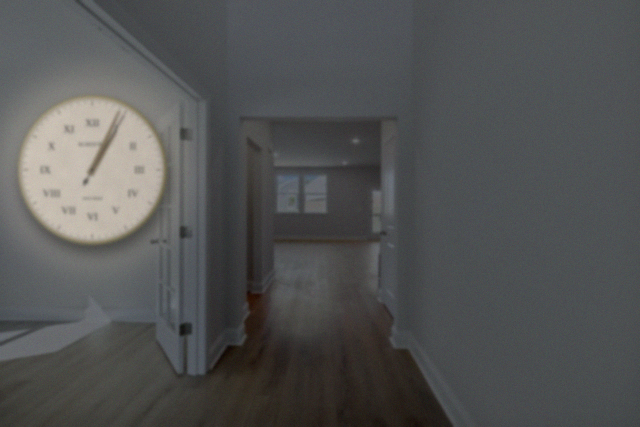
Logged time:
h=1 m=4 s=5
